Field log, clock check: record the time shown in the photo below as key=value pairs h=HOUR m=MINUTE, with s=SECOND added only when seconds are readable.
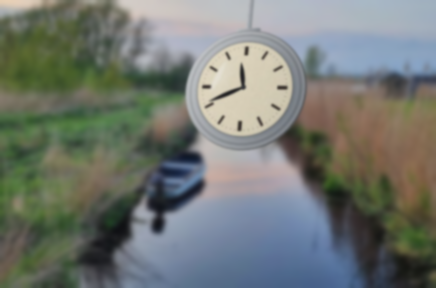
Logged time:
h=11 m=41
